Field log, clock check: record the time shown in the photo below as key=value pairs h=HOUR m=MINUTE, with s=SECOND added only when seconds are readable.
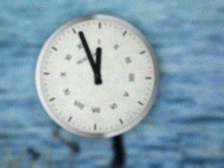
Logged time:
h=1 m=1
